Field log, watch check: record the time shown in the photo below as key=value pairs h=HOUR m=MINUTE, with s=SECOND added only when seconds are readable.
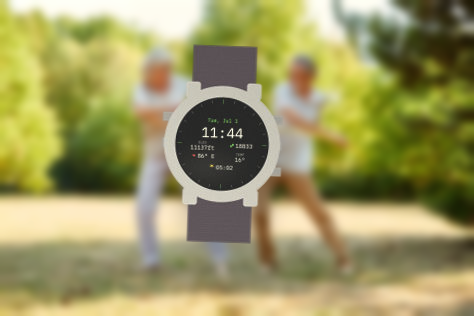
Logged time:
h=11 m=44
